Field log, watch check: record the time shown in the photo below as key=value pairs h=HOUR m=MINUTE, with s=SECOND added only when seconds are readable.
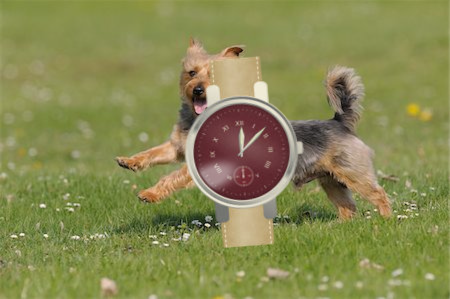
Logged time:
h=12 m=8
